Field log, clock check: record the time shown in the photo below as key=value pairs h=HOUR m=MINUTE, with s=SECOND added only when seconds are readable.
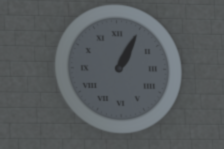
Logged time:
h=1 m=5
